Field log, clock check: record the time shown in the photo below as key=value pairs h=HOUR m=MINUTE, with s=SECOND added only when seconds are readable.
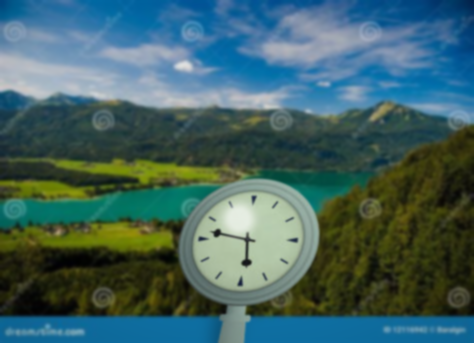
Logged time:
h=5 m=47
